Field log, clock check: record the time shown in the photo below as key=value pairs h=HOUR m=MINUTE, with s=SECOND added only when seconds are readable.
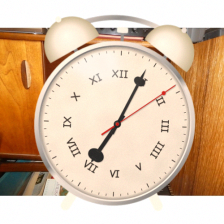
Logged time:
h=7 m=4 s=9
